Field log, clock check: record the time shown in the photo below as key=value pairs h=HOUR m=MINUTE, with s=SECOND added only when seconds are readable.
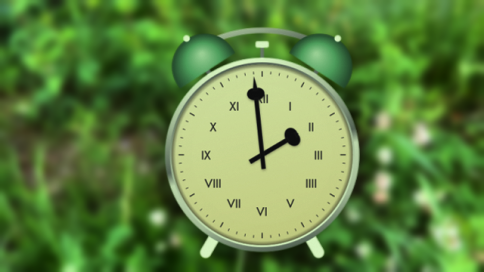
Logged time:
h=1 m=59
